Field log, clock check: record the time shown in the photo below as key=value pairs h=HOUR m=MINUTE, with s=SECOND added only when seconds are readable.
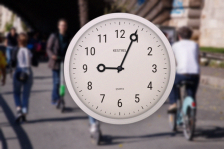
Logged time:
h=9 m=4
